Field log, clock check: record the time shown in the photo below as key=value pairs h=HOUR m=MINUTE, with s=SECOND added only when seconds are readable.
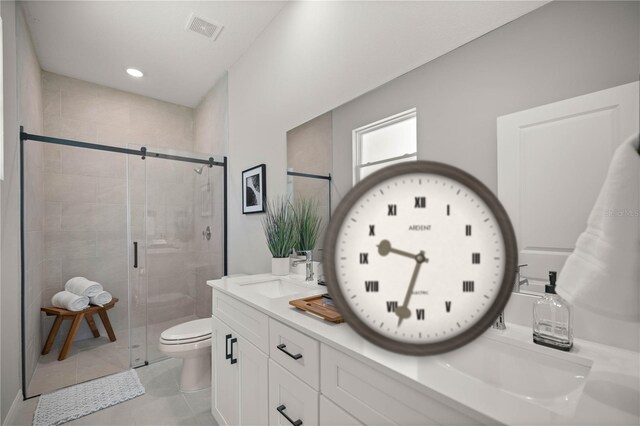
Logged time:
h=9 m=33
